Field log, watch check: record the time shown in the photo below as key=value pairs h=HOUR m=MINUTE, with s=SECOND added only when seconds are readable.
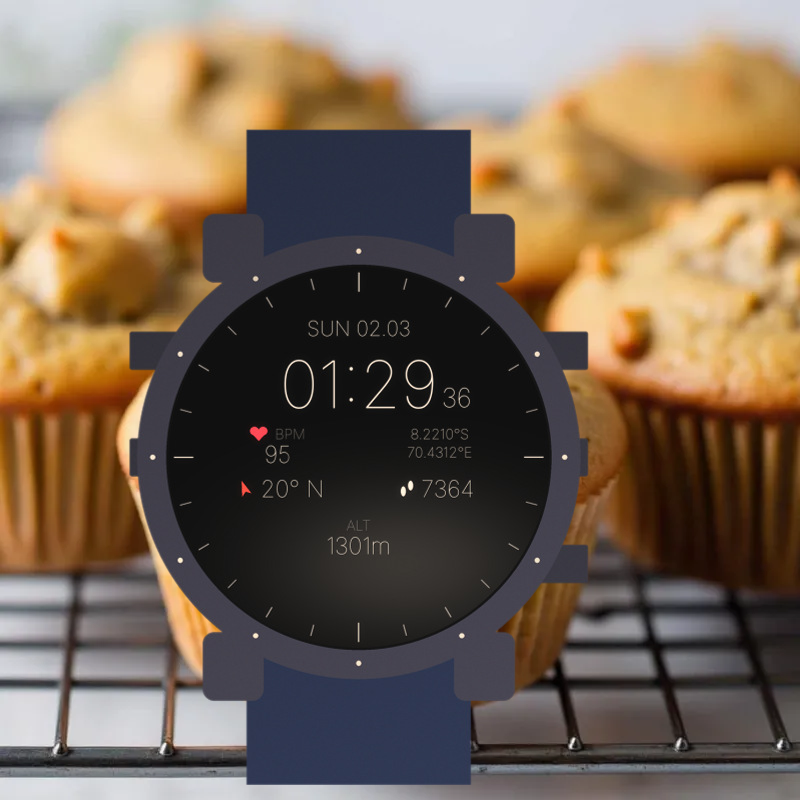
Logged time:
h=1 m=29 s=36
